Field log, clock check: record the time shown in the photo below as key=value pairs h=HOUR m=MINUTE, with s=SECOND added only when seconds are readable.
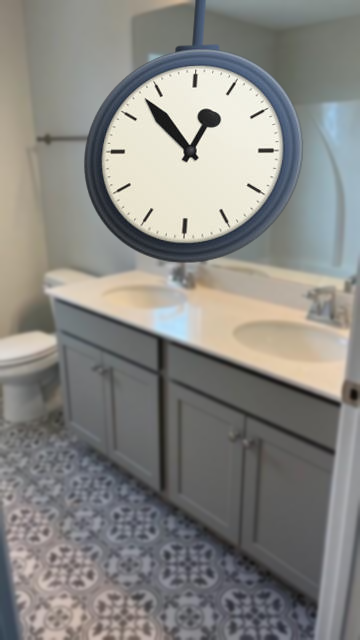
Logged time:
h=12 m=53
